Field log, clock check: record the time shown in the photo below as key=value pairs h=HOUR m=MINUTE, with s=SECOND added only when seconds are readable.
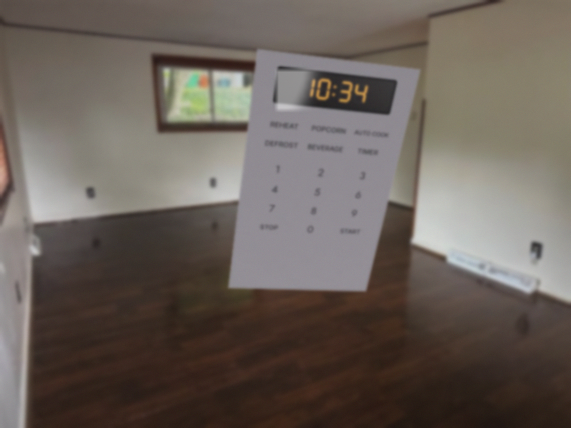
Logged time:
h=10 m=34
